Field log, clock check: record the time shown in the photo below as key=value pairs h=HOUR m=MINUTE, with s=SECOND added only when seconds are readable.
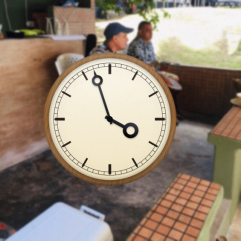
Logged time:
h=3 m=57
